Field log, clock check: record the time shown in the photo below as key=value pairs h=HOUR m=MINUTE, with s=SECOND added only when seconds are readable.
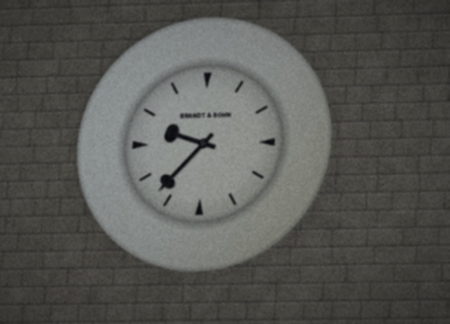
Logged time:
h=9 m=37
